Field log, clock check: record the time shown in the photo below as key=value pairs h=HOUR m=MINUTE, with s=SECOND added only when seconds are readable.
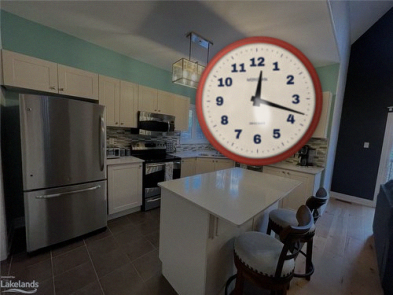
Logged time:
h=12 m=18
